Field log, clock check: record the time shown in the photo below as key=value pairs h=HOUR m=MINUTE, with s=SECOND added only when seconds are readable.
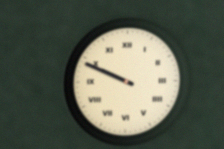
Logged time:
h=9 m=49
